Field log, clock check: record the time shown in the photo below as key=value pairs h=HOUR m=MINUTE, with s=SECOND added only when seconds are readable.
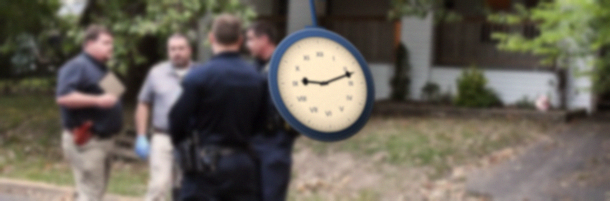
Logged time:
h=9 m=12
